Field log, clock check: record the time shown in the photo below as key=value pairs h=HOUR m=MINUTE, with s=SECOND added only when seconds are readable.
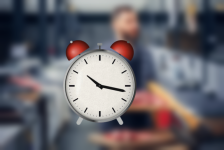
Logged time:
h=10 m=17
